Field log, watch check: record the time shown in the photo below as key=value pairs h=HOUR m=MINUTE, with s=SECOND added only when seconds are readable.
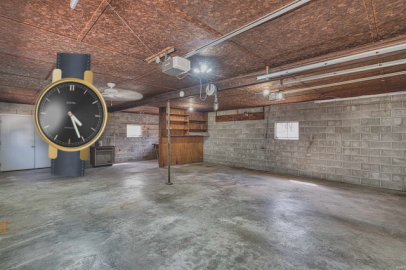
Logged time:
h=4 m=26
